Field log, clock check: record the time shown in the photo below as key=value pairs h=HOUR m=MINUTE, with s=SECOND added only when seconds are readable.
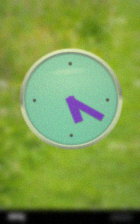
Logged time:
h=5 m=20
